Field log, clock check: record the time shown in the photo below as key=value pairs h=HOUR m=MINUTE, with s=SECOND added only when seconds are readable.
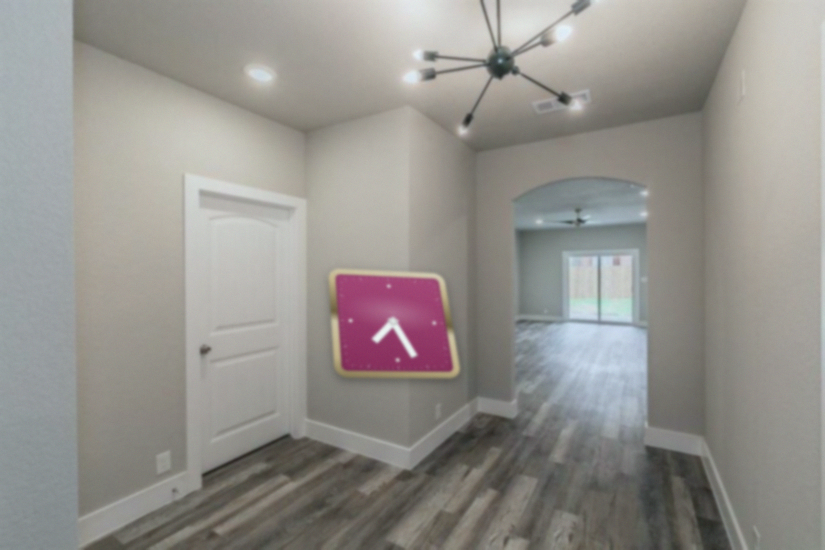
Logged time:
h=7 m=26
